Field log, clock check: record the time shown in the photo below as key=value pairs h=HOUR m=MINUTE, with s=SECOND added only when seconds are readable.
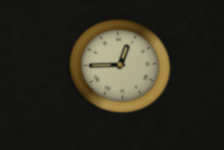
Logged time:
h=12 m=45
